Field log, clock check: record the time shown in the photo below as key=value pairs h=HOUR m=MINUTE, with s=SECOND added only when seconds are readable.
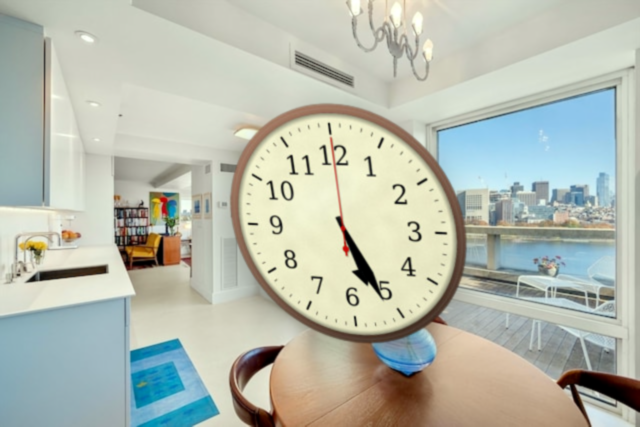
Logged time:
h=5 m=26 s=0
